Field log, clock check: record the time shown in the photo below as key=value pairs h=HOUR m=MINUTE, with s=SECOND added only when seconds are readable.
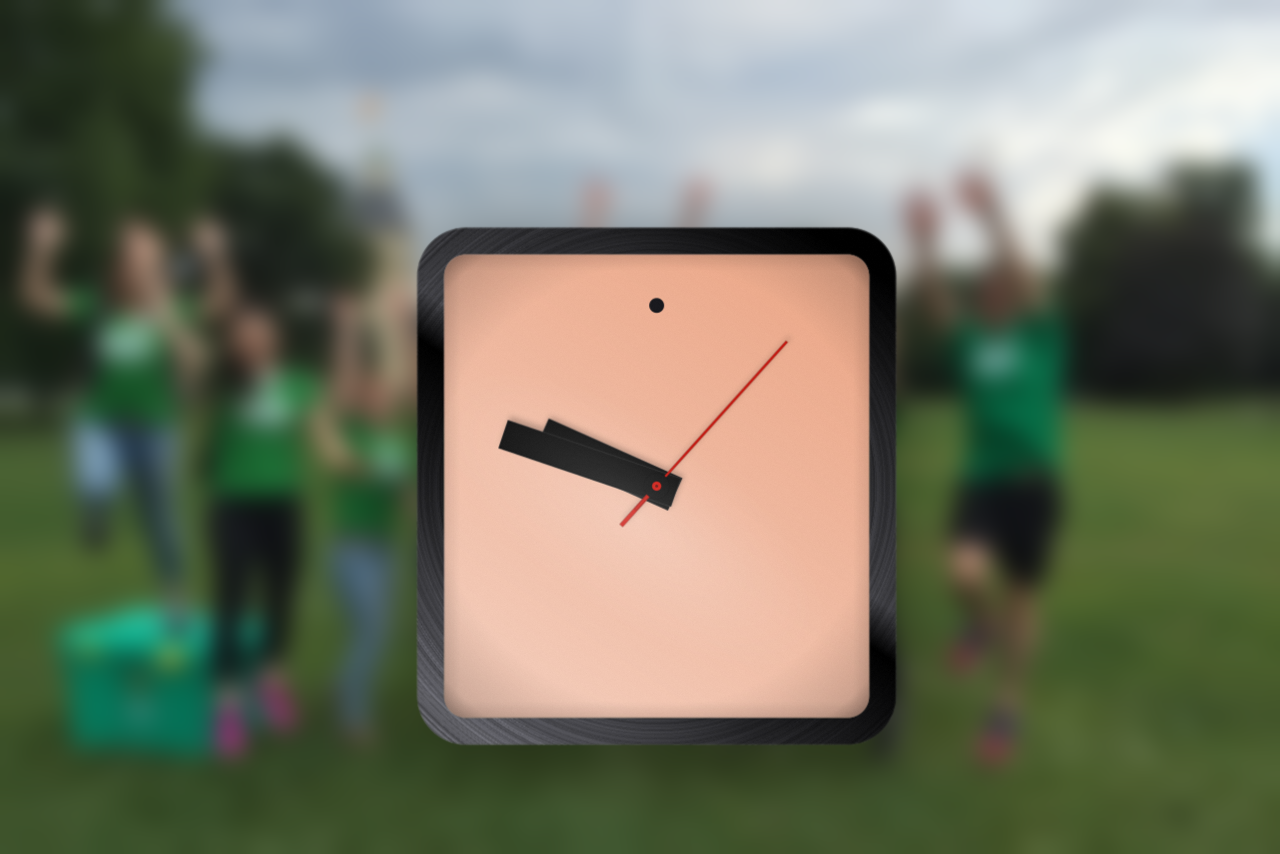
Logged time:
h=9 m=48 s=7
